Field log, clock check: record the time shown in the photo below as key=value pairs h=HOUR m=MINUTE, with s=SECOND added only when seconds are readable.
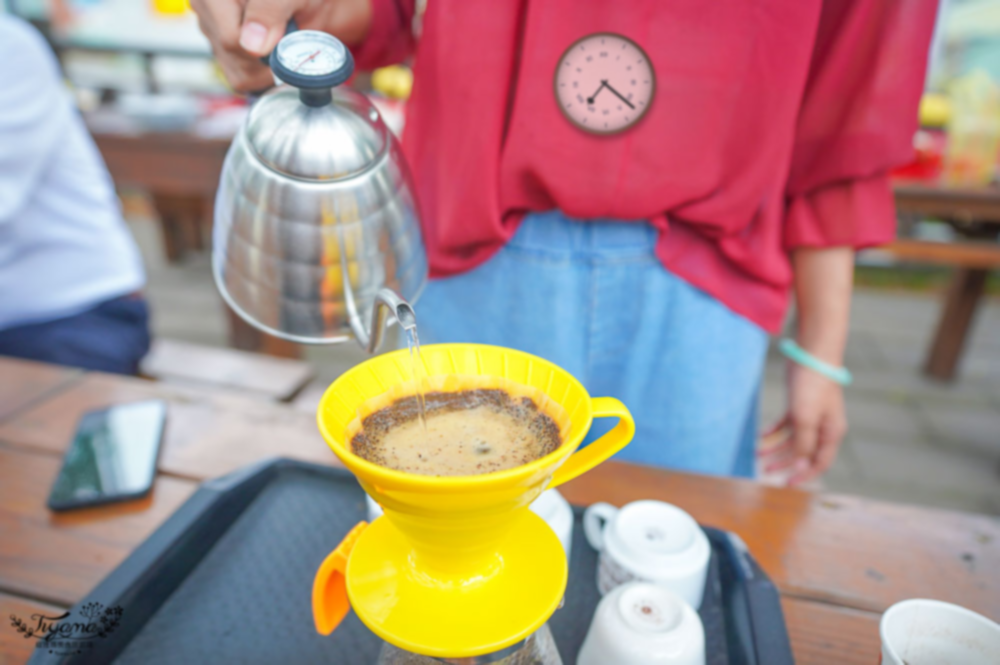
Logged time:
h=7 m=22
